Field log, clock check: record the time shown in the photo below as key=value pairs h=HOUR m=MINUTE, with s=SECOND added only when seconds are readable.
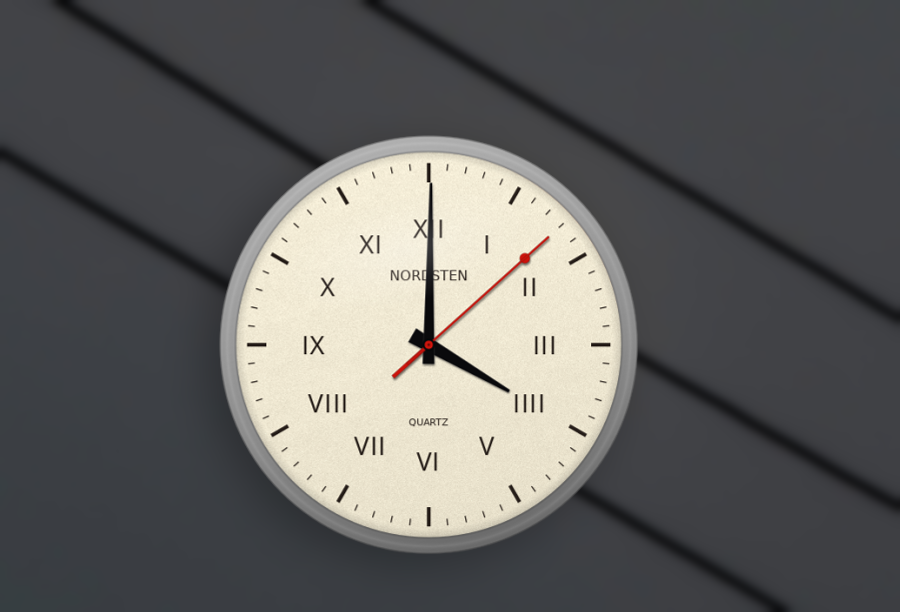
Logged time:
h=4 m=0 s=8
